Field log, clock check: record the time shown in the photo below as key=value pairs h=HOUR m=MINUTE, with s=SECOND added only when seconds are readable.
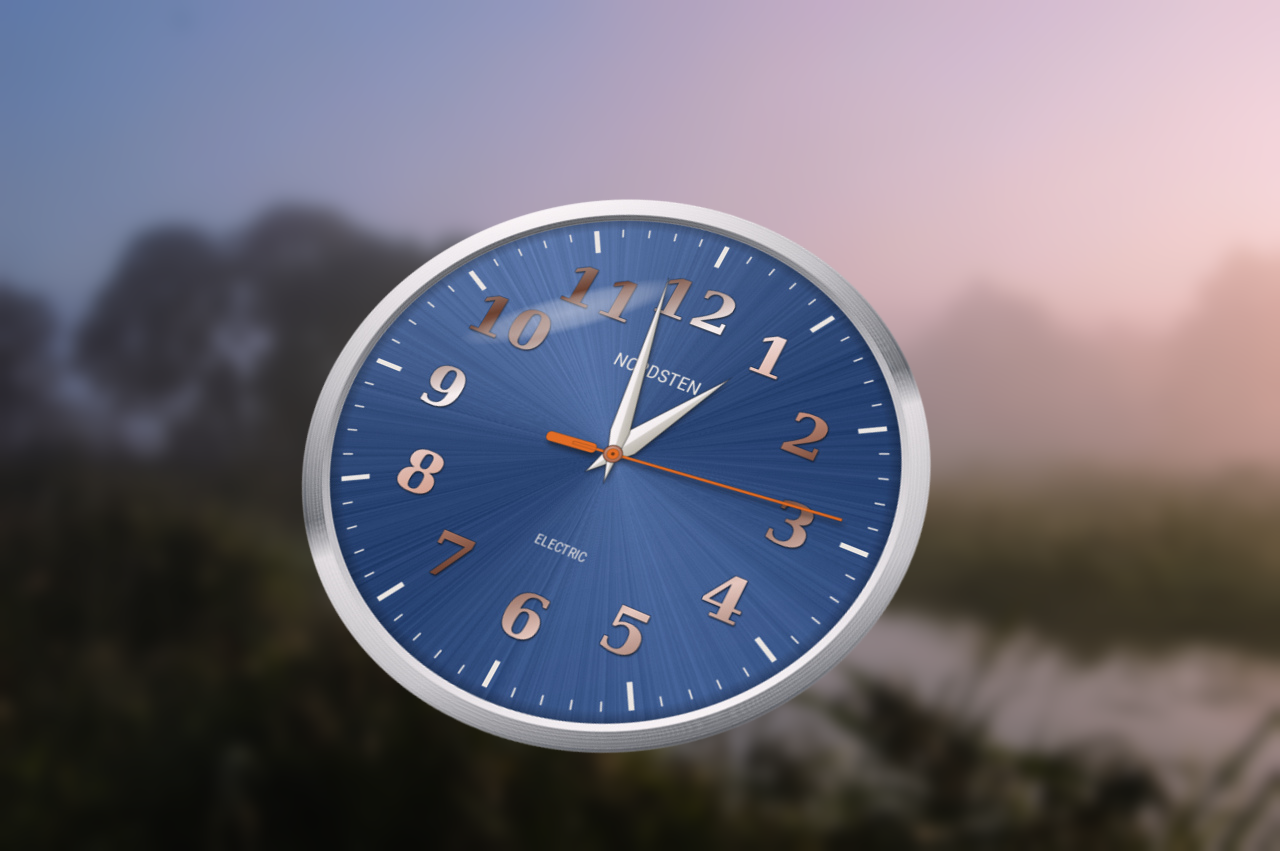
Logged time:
h=12 m=58 s=14
